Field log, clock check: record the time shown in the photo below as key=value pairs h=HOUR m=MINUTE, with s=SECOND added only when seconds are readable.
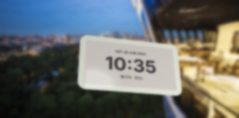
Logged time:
h=10 m=35
